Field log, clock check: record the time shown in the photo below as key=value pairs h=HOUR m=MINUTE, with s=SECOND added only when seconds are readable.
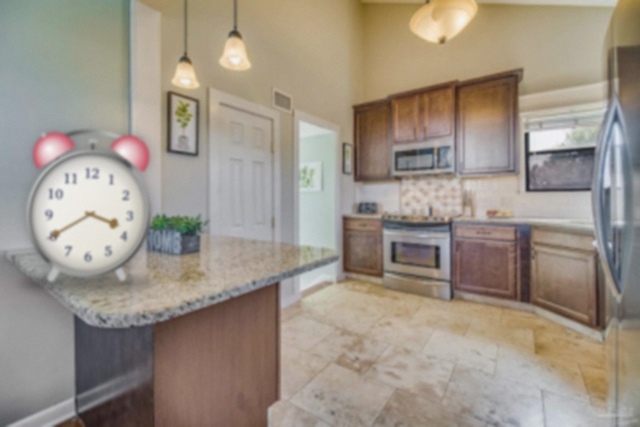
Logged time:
h=3 m=40
